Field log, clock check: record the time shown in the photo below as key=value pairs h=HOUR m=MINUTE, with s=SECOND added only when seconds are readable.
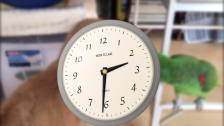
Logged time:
h=2 m=31
